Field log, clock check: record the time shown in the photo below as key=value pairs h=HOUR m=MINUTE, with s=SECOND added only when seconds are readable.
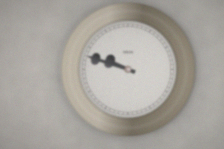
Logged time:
h=9 m=48
